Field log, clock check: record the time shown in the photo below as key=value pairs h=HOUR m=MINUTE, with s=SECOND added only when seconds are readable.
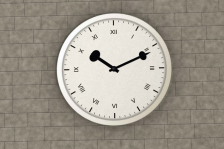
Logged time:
h=10 m=11
